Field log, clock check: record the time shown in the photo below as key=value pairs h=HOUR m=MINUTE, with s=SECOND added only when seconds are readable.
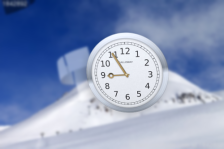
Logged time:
h=8 m=55
